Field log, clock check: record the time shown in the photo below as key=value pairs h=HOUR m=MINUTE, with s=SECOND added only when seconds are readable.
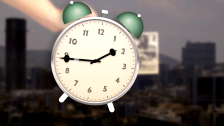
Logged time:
h=1 m=44
